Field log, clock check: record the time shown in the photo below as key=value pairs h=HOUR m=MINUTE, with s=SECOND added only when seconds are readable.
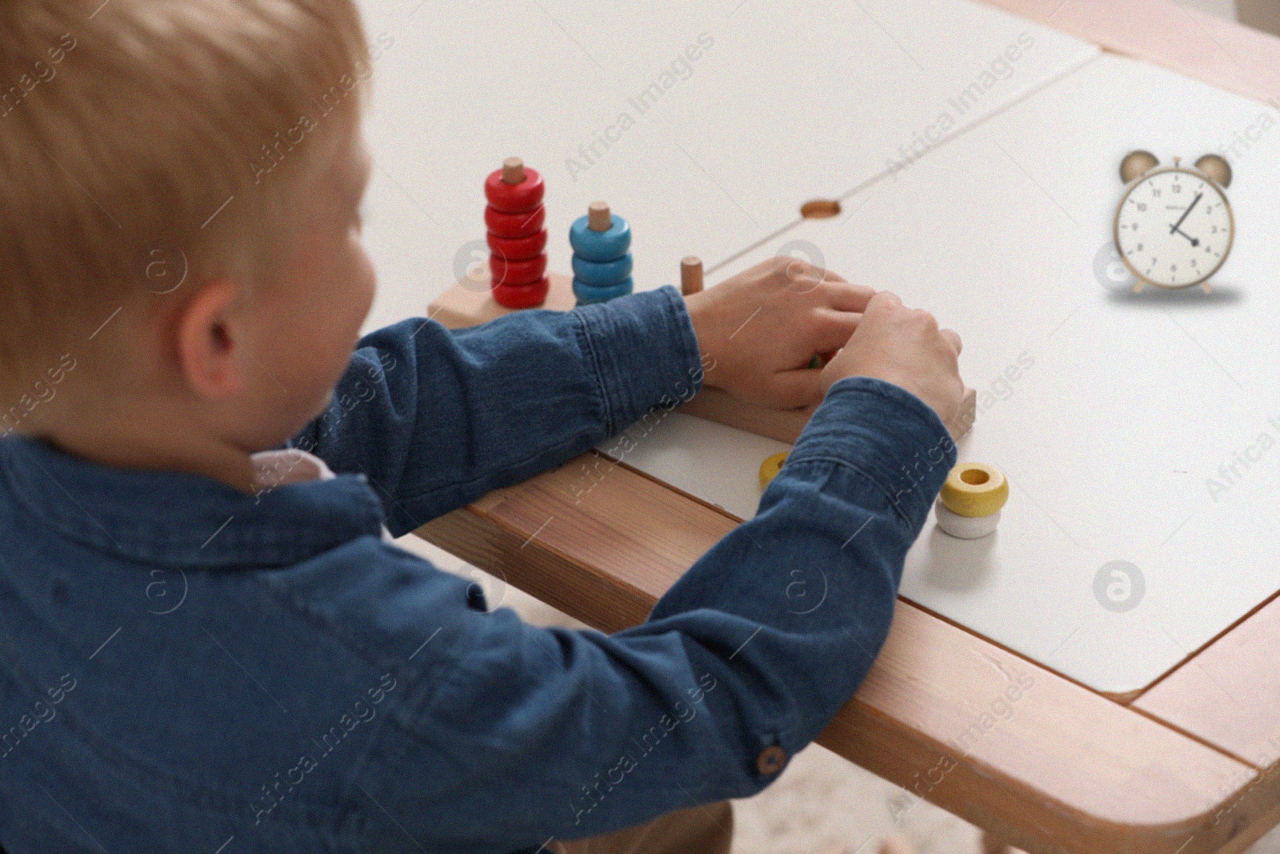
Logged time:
h=4 m=6
